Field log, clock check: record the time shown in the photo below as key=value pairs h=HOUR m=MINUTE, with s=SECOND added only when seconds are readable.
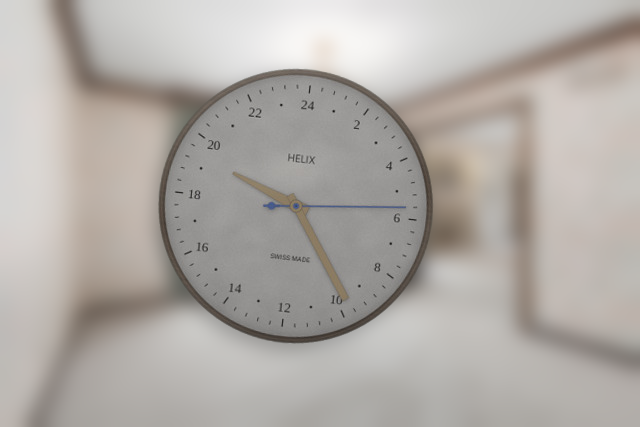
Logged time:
h=19 m=24 s=14
